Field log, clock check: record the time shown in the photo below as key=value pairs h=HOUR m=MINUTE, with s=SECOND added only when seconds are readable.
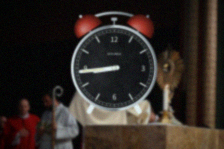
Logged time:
h=8 m=44
